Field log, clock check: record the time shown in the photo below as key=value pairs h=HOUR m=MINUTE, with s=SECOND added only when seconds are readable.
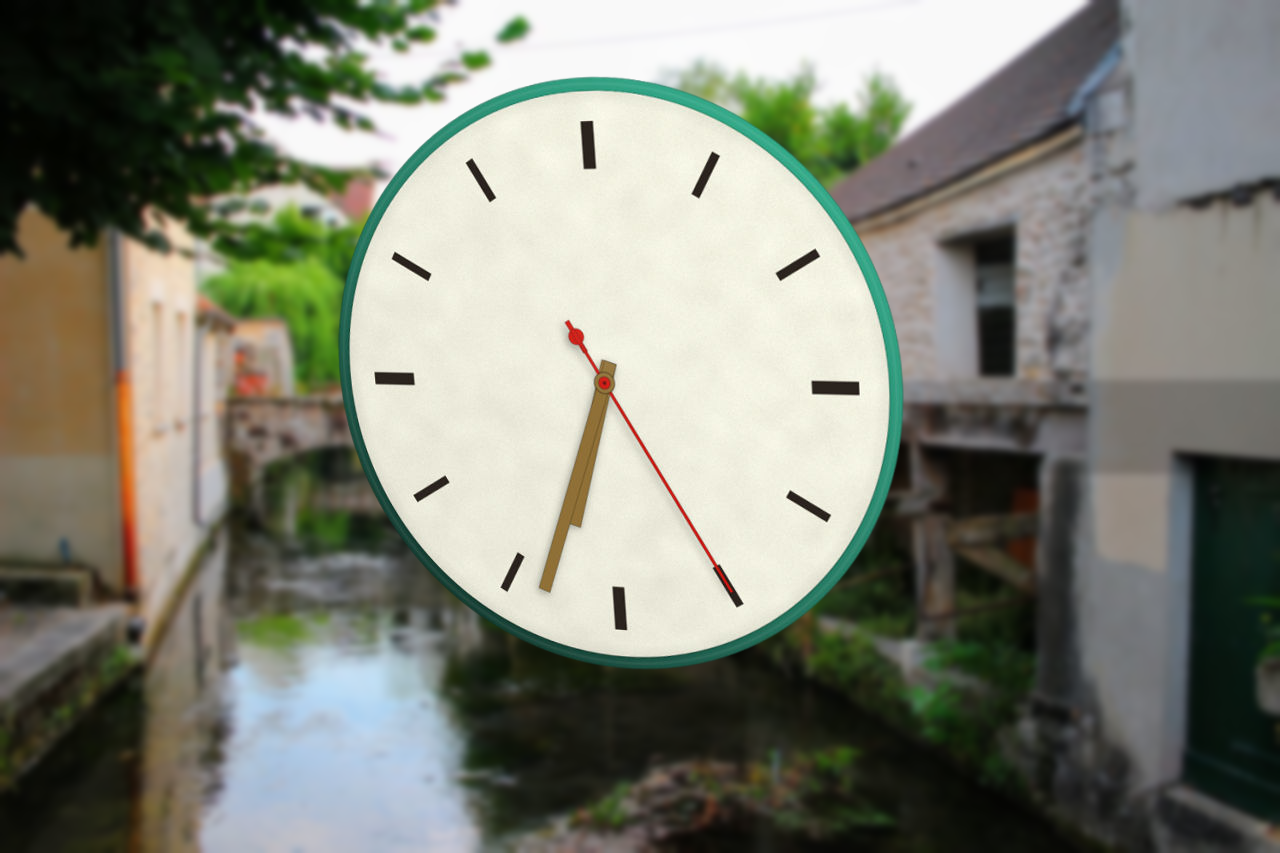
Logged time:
h=6 m=33 s=25
